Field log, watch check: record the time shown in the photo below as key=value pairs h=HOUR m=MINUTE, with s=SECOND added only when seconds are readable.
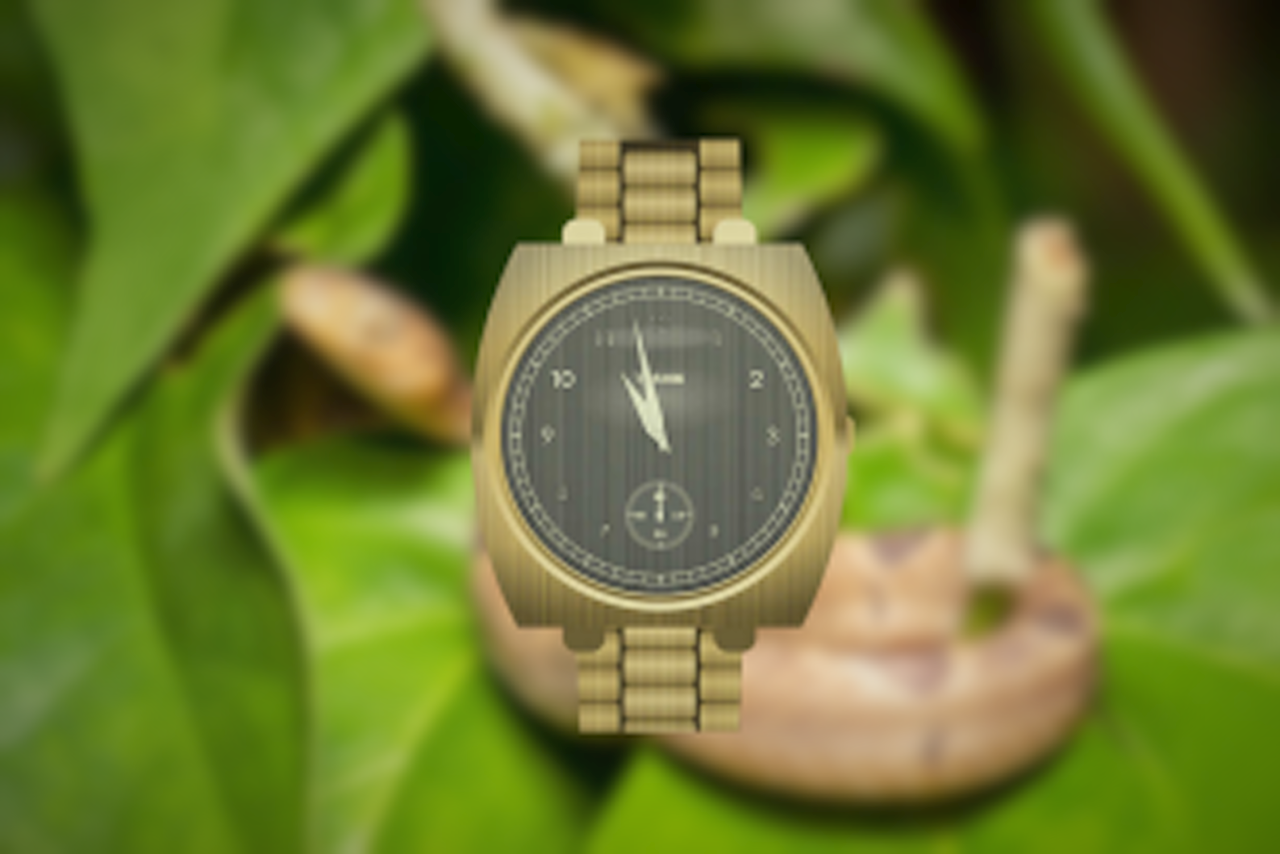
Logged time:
h=10 m=58
